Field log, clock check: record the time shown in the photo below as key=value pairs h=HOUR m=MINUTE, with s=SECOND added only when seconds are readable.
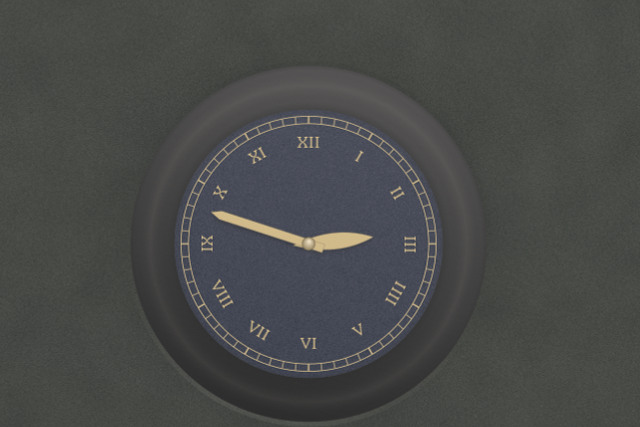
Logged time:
h=2 m=48
